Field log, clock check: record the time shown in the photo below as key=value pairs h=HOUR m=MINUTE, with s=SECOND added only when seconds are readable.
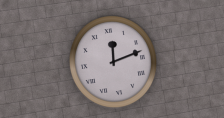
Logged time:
h=12 m=13
